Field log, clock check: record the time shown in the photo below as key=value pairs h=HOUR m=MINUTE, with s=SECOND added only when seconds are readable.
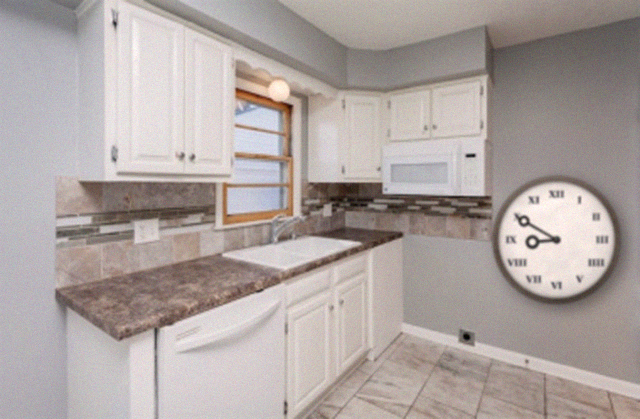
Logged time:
h=8 m=50
